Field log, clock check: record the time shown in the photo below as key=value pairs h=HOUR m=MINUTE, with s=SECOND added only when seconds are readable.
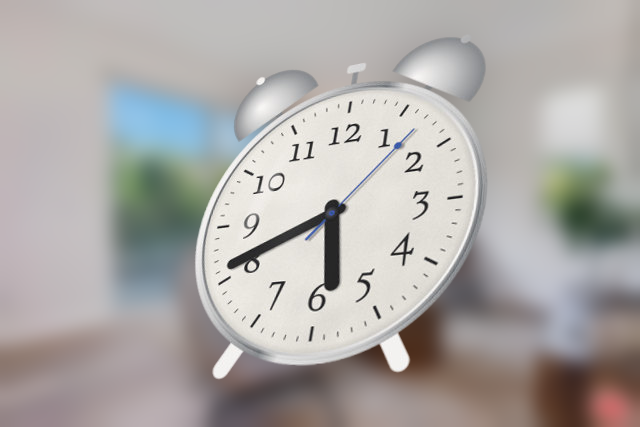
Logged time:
h=5 m=41 s=7
